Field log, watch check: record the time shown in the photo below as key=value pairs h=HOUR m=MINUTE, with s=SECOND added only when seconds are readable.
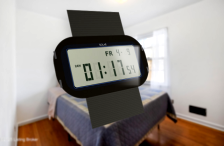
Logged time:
h=1 m=17 s=54
